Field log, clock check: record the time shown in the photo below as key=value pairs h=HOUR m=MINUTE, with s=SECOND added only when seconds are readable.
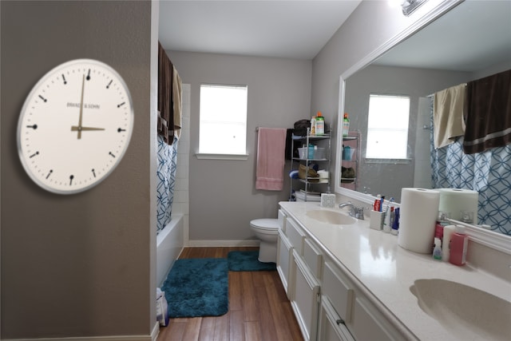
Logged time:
h=2 m=59
